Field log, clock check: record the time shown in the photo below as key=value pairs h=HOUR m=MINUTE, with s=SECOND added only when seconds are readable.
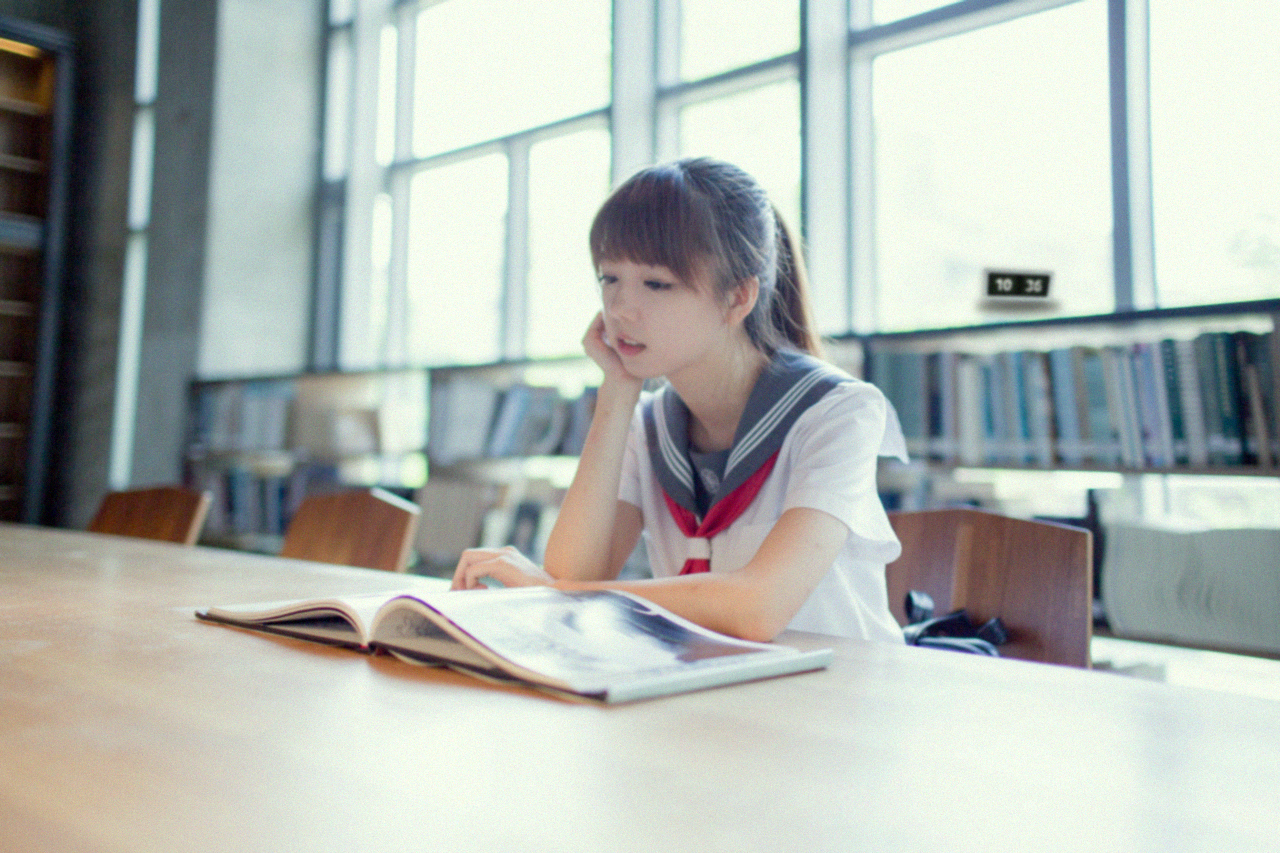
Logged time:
h=10 m=36
